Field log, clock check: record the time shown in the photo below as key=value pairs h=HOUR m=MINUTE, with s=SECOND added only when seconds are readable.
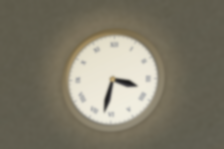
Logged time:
h=3 m=32
